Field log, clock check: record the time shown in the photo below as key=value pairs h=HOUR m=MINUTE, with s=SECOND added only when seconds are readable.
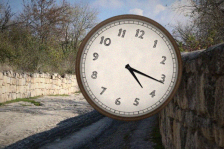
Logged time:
h=4 m=16
